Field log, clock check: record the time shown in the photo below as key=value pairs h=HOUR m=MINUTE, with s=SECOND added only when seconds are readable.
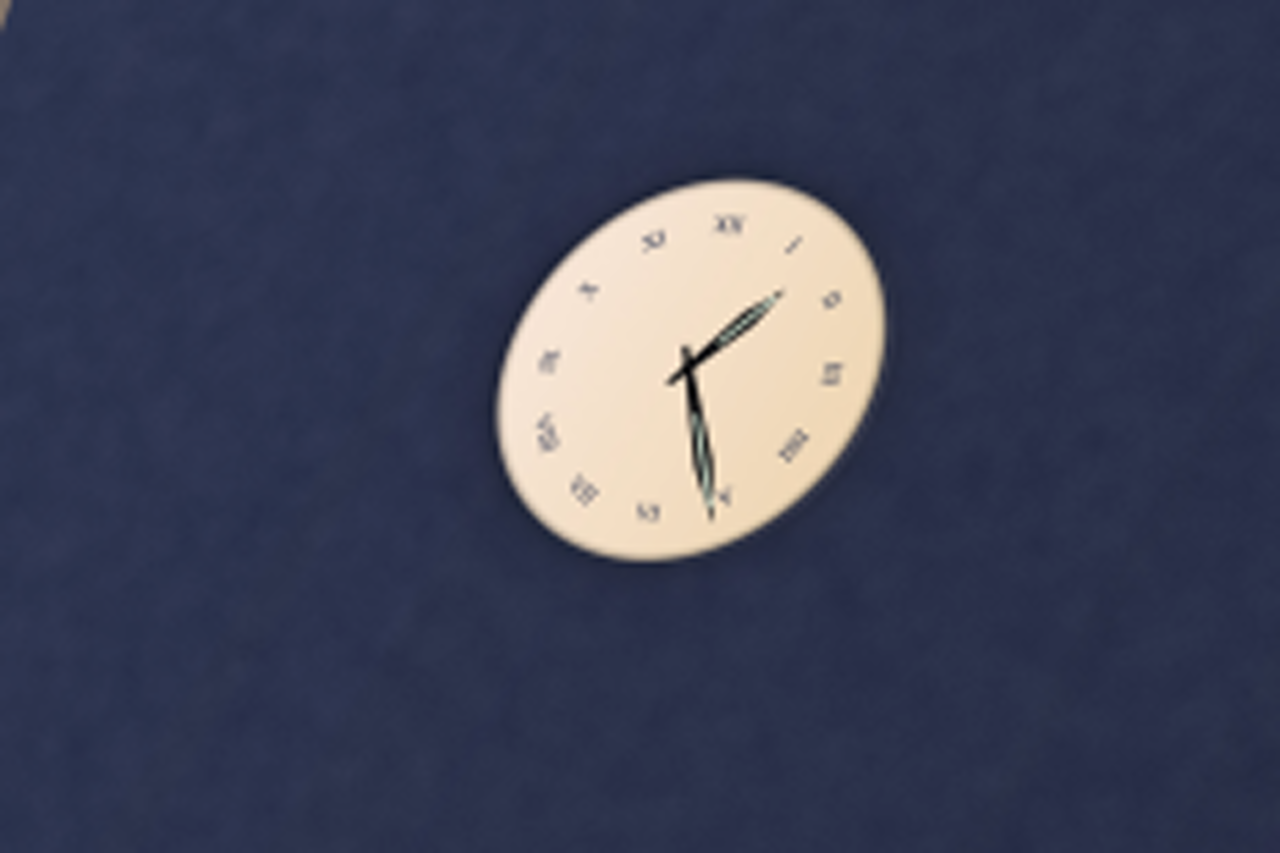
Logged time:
h=1 m=26
